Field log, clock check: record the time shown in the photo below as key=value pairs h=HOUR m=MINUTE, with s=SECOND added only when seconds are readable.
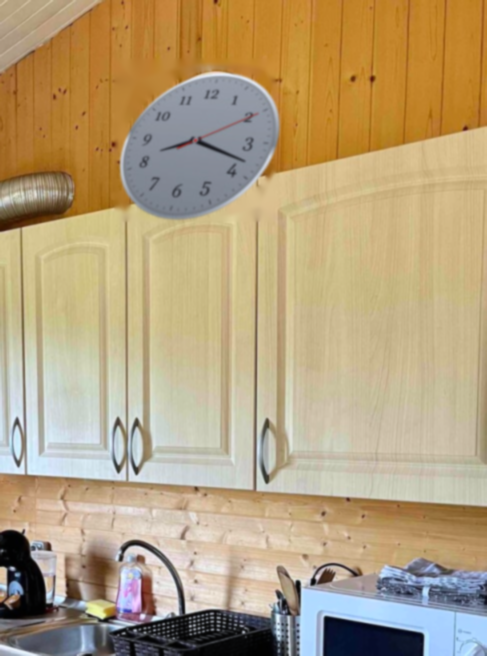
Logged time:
h=8 m=18 s=10
